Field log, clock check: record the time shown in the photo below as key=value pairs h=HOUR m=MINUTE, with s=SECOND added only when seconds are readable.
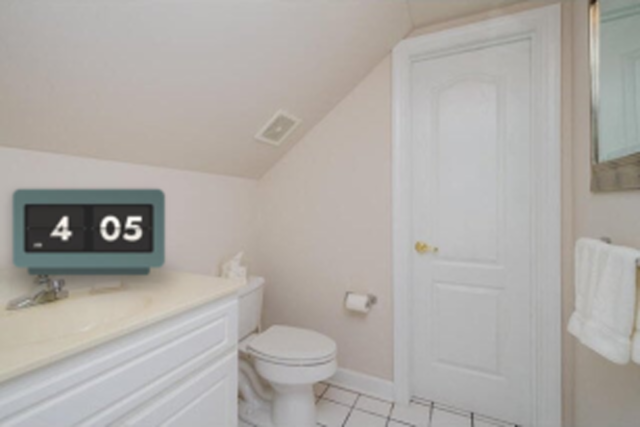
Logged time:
h=4 m=5
